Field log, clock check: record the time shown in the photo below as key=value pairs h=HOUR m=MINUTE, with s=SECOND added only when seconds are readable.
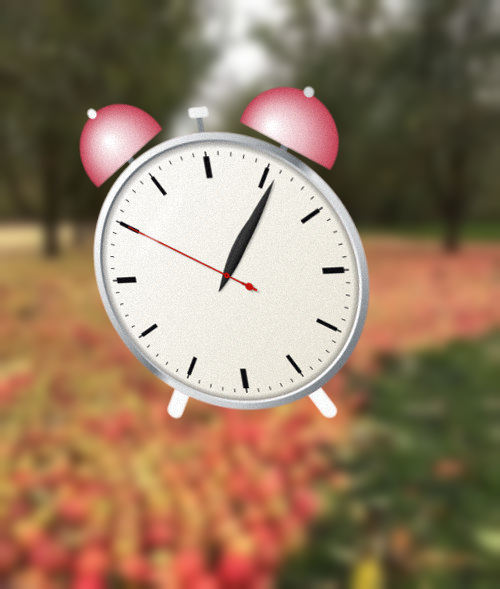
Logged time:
h=1 m=5 s=50
